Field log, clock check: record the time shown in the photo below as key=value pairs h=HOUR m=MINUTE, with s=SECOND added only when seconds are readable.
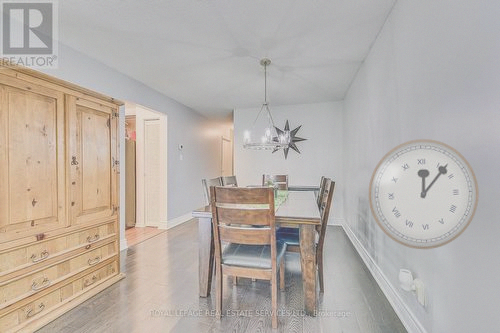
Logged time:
h=12 m=7
